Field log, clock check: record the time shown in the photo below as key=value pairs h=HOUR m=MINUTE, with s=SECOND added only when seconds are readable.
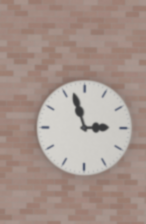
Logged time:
h=2 m=57
